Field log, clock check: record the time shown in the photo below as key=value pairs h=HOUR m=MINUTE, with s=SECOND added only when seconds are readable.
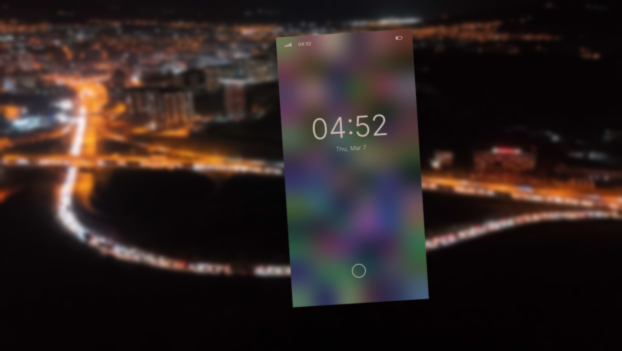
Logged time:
h=4 m=52
